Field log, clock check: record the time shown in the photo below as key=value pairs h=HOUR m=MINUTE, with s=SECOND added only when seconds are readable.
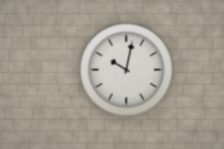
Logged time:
h=10 m=2
